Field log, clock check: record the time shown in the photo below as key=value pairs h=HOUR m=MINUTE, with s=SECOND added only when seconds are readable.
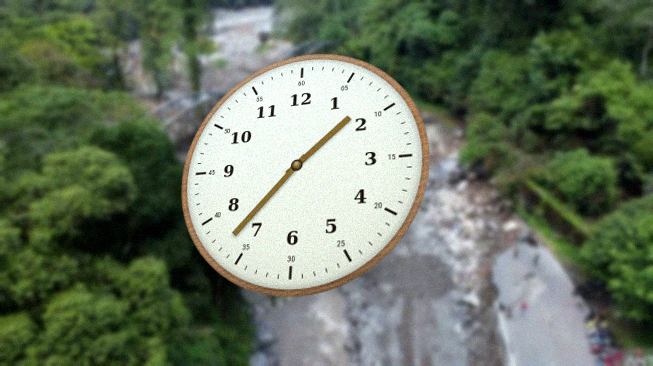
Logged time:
h=1 m=37
